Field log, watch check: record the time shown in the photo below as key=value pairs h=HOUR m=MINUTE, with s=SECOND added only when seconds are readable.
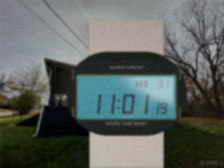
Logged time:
h=11 m=1 s=19
